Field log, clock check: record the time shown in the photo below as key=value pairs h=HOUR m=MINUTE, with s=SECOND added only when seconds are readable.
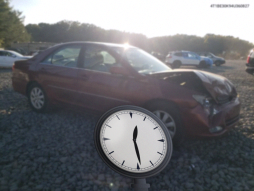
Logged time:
h=12 m=29
